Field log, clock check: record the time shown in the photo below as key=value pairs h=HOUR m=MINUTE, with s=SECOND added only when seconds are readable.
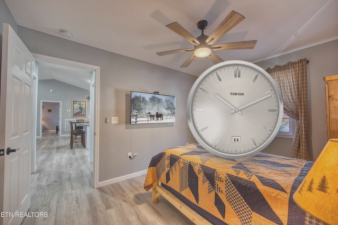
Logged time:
h=10 m=11
